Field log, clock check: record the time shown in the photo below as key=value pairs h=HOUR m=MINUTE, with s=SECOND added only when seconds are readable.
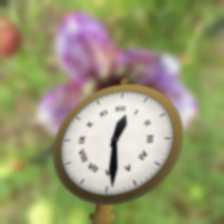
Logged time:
h=12 m=29
